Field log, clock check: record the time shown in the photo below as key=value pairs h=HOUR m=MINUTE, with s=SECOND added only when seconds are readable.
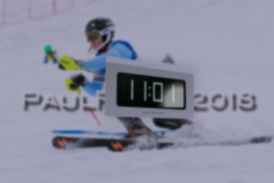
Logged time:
h=11 m=1
